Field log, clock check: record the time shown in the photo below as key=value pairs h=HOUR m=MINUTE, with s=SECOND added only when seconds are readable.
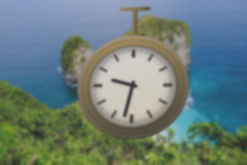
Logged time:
h=9 m=32
